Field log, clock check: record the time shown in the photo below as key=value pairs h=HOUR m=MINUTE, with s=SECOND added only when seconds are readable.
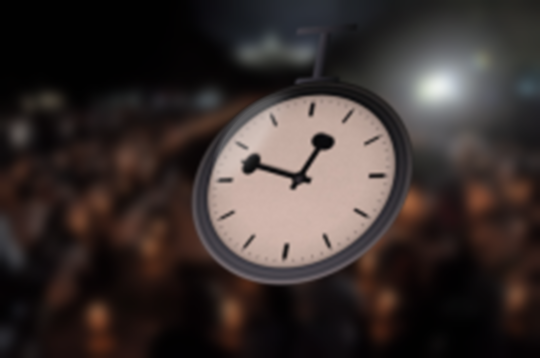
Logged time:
h=12 m=48
